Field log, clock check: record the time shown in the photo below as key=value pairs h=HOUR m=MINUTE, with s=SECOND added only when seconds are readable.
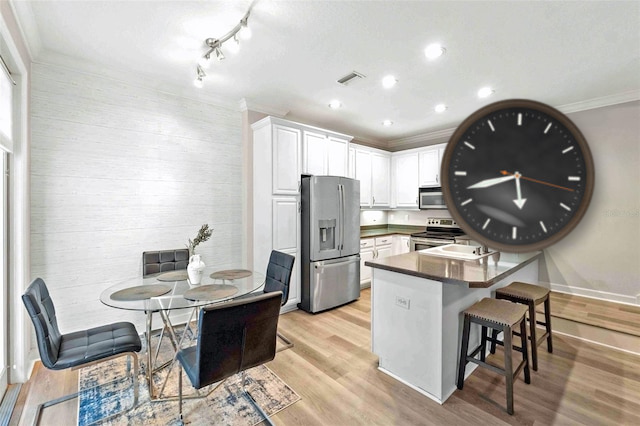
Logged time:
h=5 m=42 s=17
